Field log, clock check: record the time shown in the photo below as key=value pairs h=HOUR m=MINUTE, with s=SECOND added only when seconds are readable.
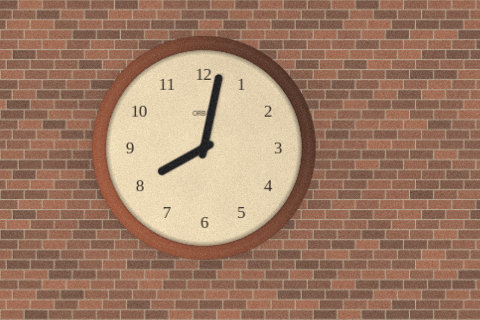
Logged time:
h=8 m=2
